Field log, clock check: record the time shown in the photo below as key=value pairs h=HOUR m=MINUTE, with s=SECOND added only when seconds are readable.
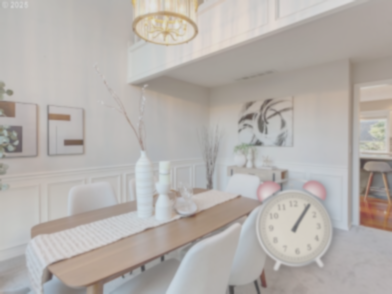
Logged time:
h=1 m=6
